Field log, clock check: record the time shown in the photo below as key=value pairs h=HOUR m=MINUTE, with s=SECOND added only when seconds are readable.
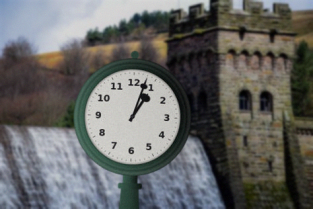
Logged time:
h=1 m=3
